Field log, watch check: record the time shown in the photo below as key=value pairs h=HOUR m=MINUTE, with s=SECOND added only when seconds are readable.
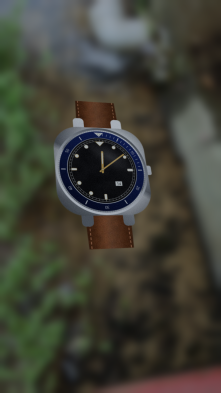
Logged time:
h=12 m=9
